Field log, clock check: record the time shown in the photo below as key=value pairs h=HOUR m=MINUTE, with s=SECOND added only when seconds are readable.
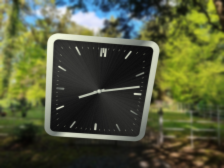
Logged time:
h=8 m=13
